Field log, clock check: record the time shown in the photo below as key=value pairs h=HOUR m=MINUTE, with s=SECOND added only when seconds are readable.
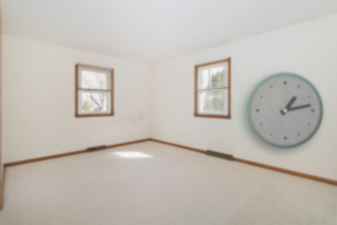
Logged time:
h=1 m=13
